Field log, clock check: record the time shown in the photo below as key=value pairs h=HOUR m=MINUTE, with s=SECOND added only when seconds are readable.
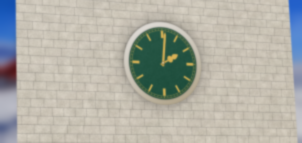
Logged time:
h=2 m=1
